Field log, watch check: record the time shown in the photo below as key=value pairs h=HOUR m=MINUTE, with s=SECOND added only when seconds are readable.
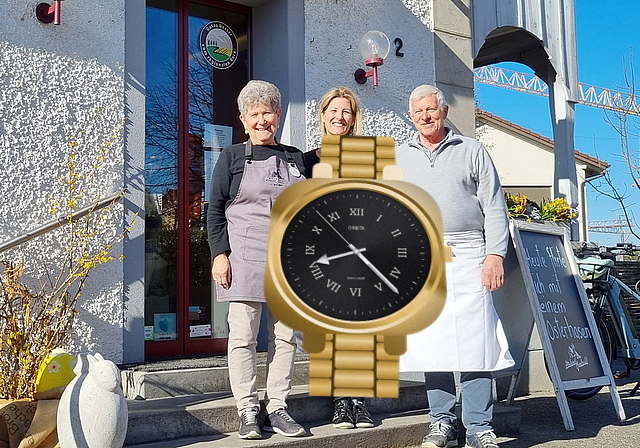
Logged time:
h=8 m=22 s=53
